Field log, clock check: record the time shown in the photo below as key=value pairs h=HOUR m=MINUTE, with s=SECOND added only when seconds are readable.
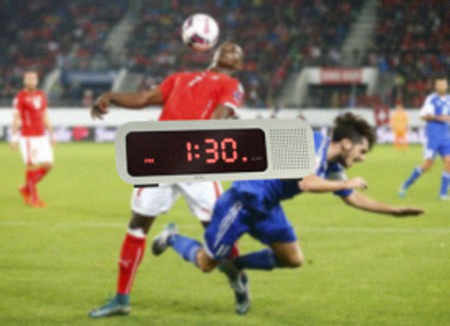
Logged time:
h=1 m=30
